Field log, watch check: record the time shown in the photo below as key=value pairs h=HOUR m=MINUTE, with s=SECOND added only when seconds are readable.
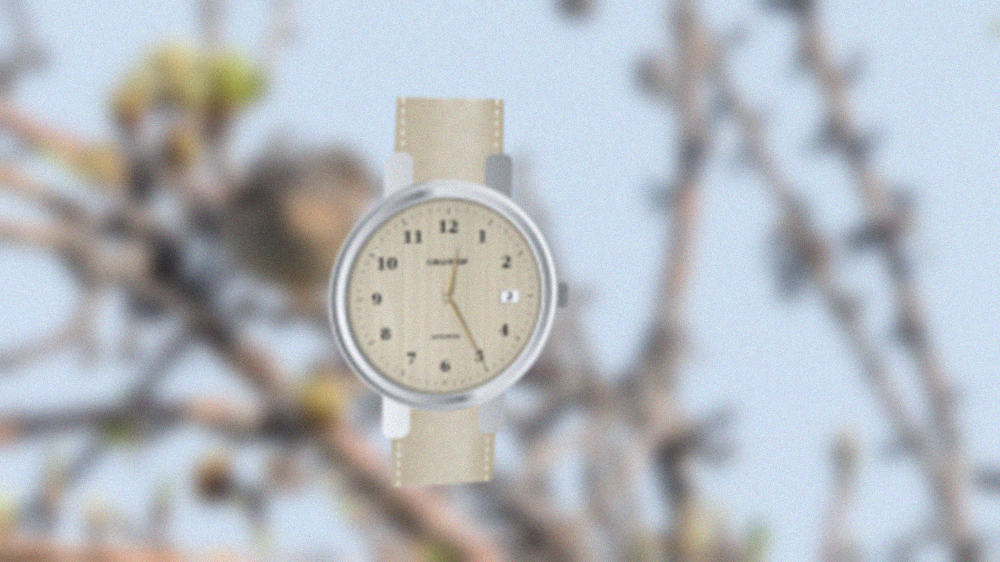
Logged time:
h=12 m=25
